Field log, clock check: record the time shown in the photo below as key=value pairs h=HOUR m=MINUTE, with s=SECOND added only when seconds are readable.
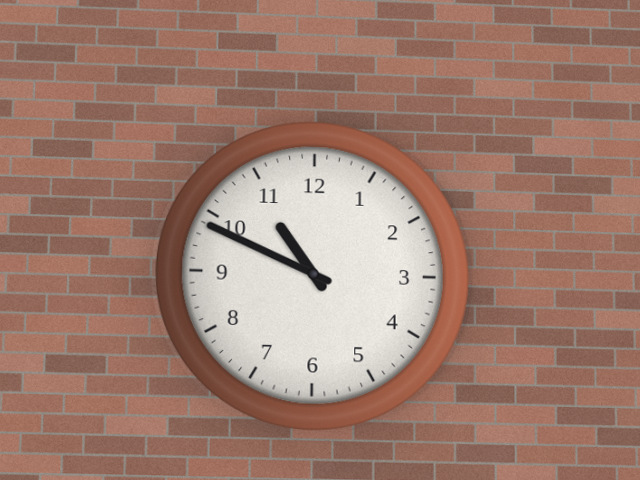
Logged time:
h=10 m=49
